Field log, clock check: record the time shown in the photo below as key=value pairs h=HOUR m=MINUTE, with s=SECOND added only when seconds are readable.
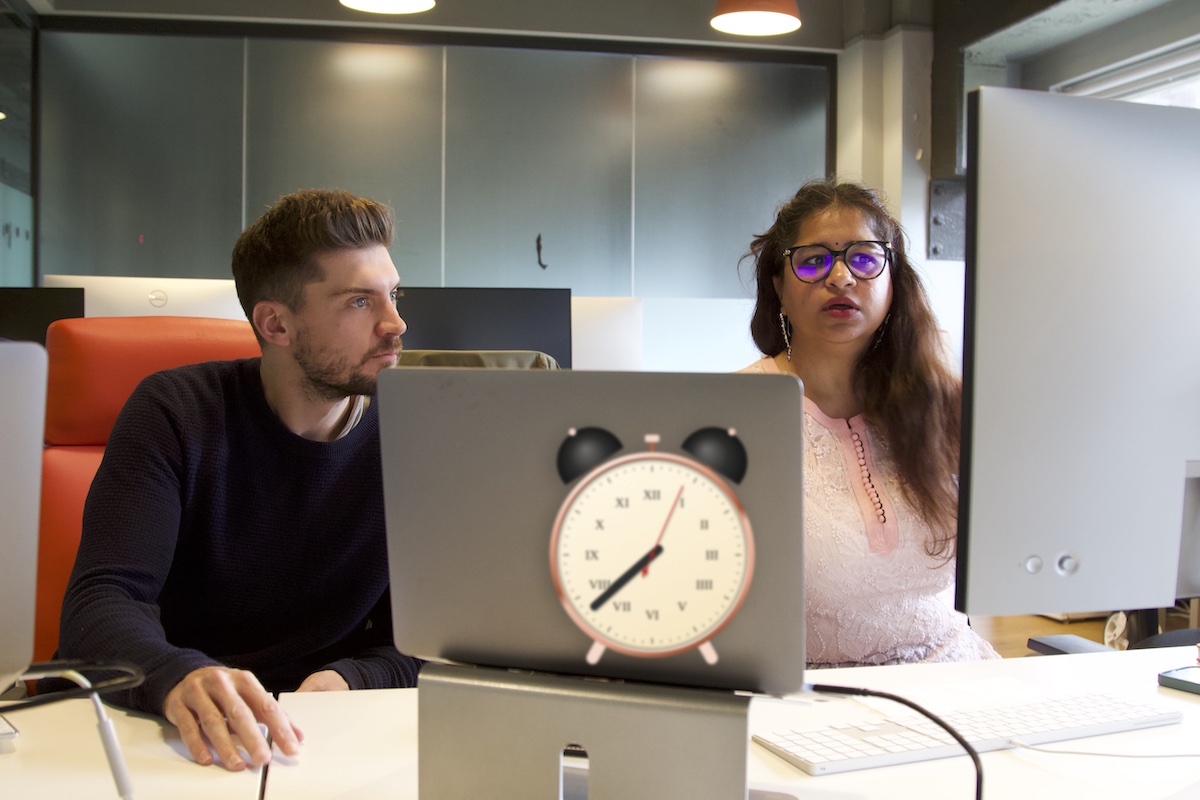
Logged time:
h=7 m=38 s=4
